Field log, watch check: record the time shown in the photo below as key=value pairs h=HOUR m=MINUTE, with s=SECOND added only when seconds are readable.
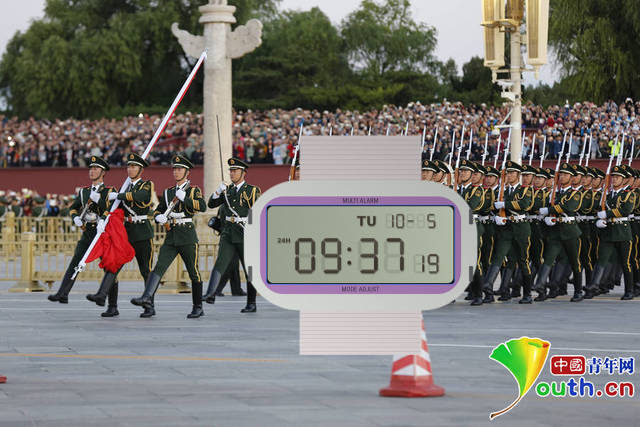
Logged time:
h=9 m=37 s=19
